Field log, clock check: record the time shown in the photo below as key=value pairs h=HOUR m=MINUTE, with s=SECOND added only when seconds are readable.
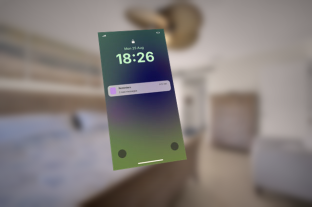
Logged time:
h=18 m=26
